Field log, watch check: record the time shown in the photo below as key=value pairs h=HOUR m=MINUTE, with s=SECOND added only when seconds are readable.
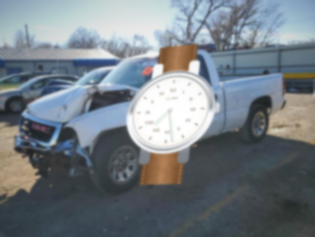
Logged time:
h=7 m=28
